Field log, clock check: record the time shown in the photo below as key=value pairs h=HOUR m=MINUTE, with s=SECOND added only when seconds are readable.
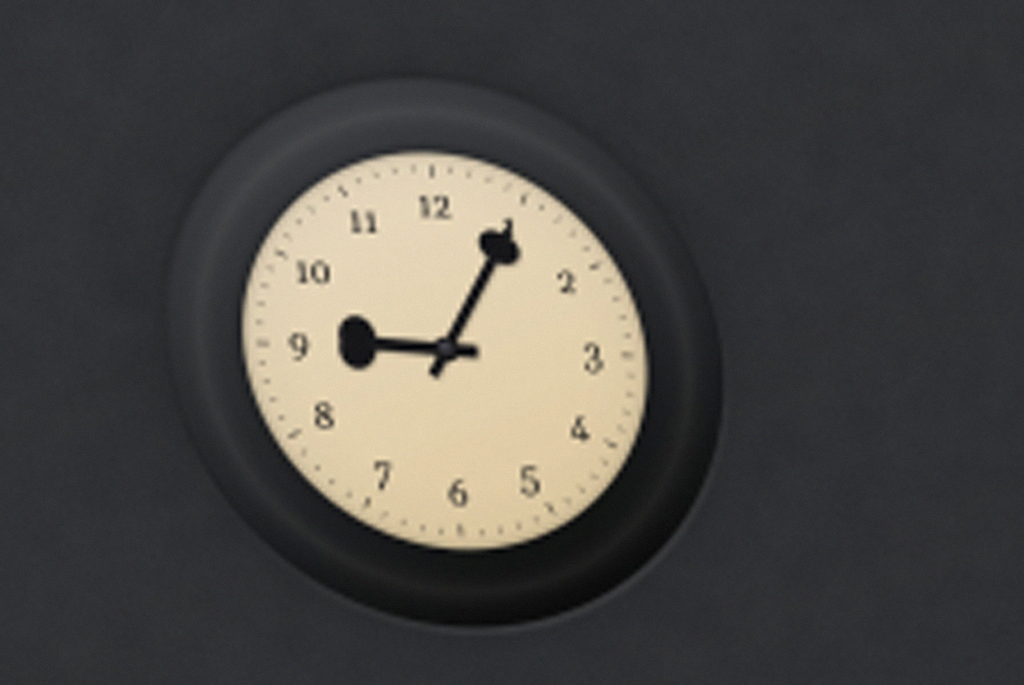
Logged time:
h=9 m=5
